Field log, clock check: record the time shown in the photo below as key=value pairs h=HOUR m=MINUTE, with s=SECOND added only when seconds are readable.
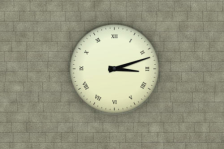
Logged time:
h=3 m=12
